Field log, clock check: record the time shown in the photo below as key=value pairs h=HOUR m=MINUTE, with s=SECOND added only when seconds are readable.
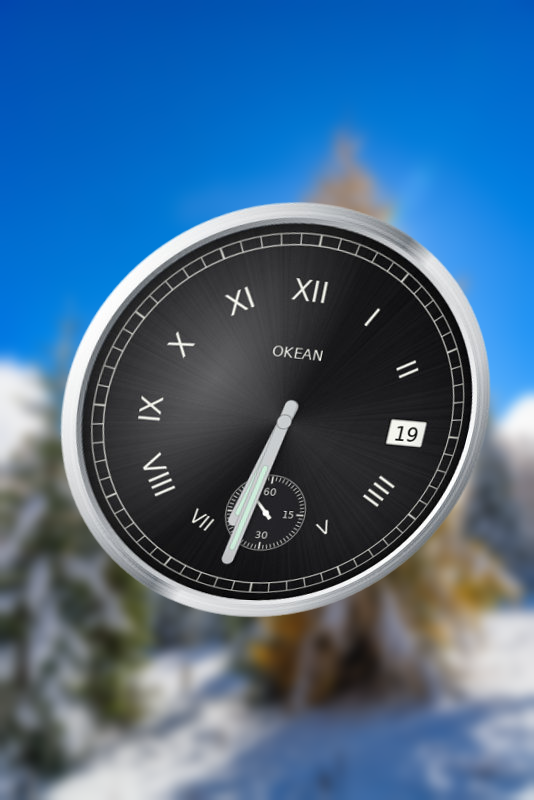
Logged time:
h=6 m=31 s=53
